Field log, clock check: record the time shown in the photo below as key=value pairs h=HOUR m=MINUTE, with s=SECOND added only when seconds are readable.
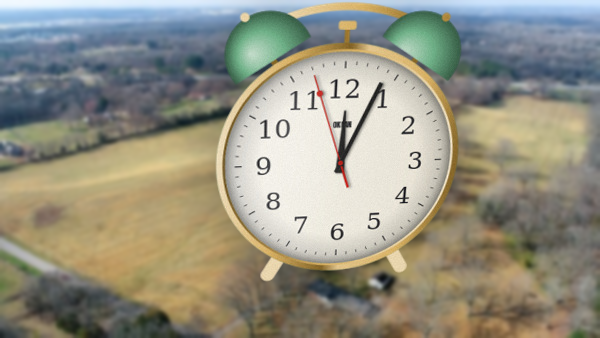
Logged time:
h=12 m=3 s=57
